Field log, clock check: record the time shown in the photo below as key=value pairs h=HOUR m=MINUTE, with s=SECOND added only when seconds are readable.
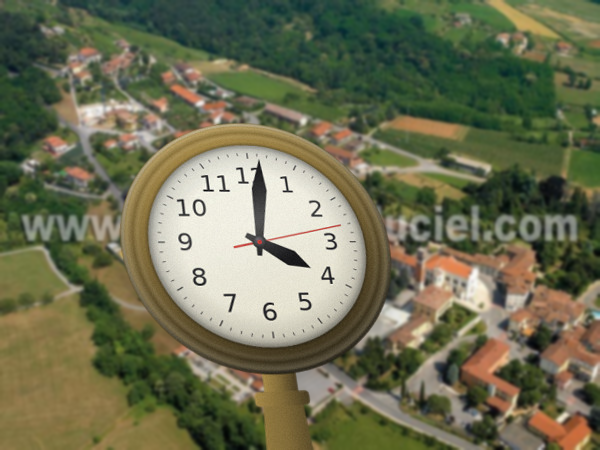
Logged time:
h=4 m=1 s=13
